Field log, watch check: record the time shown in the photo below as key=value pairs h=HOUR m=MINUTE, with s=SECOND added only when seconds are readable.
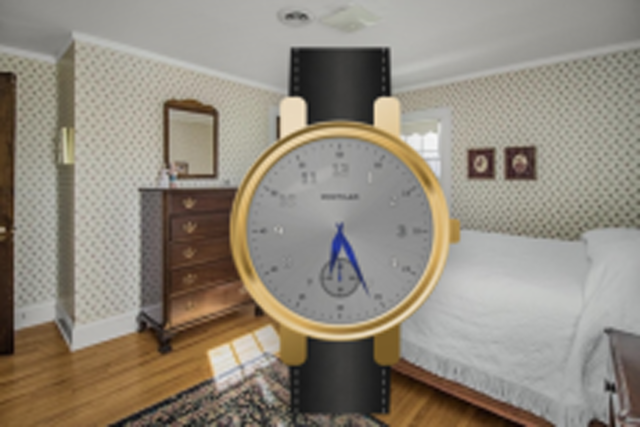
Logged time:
h=6 m=26
